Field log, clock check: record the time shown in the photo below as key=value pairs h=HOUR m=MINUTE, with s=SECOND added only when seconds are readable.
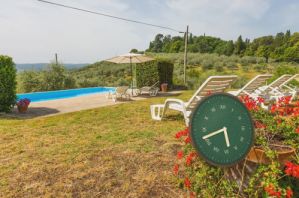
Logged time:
h=5 m=42
